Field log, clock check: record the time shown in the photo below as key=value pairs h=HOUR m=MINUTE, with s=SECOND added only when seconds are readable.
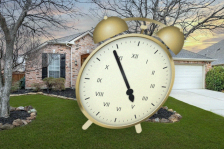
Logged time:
h=4 m=54
